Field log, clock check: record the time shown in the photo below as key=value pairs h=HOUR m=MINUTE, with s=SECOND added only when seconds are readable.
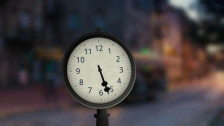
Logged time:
h=5 m=27
